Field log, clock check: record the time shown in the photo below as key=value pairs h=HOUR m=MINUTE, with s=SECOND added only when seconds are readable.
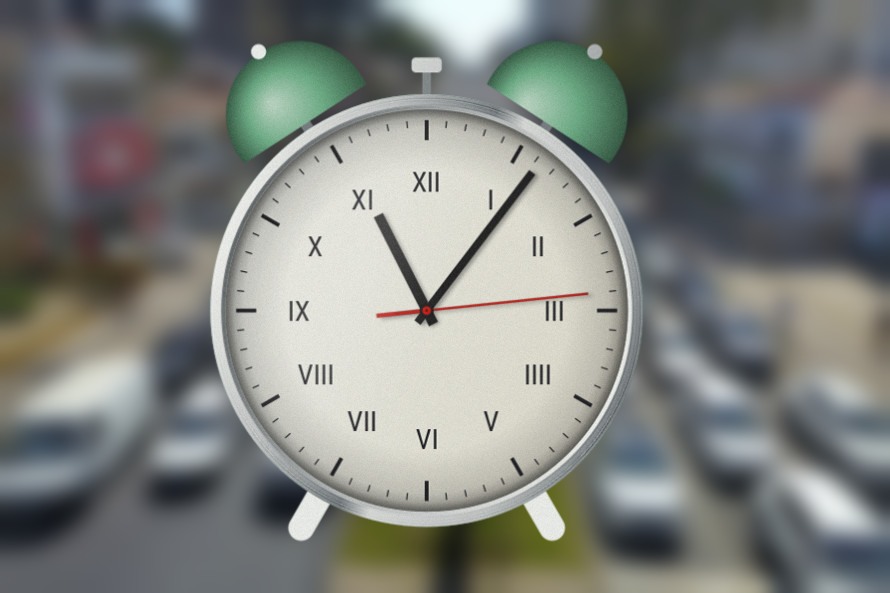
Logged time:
h=11 m=6 s=14
